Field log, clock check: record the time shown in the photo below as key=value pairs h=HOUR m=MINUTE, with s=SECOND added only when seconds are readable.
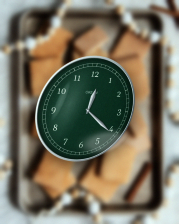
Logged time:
h=12 m=21
